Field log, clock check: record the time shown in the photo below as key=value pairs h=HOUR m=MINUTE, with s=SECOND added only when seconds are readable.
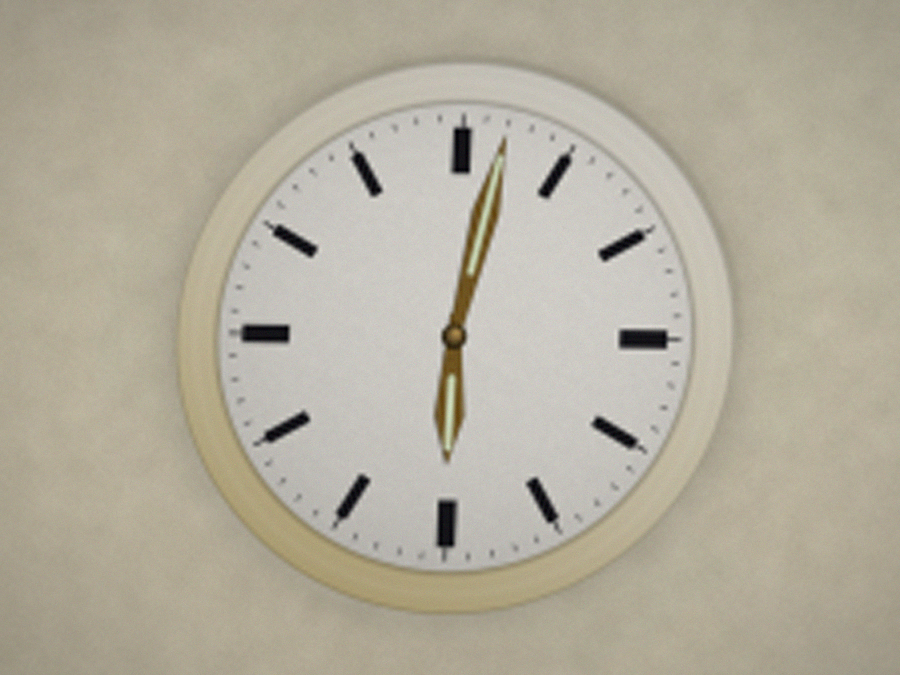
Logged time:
h=6 m=2
